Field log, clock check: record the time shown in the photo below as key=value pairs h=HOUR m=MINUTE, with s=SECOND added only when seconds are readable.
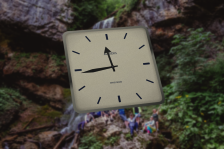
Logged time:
h=11 m=44
